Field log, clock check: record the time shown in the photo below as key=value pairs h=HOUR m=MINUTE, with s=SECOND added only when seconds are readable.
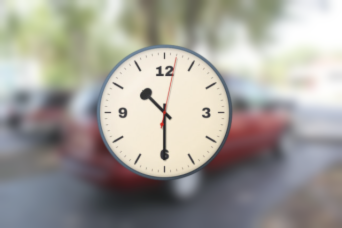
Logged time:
h=10 m=30 s=2
